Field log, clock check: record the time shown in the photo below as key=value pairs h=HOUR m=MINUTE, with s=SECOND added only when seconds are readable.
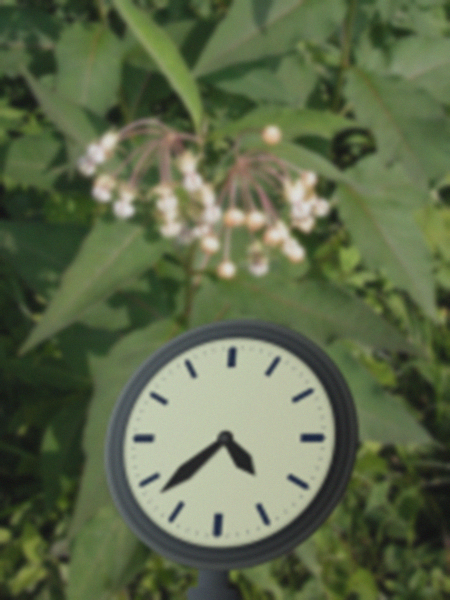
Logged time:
h=4 m=38
